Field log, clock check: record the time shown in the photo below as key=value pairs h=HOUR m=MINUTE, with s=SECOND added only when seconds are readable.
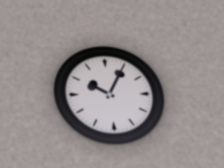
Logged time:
h=10 m=5
